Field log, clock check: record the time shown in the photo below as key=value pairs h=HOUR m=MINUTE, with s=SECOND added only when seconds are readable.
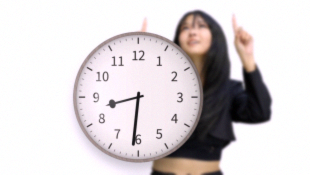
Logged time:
h=8 m=31
